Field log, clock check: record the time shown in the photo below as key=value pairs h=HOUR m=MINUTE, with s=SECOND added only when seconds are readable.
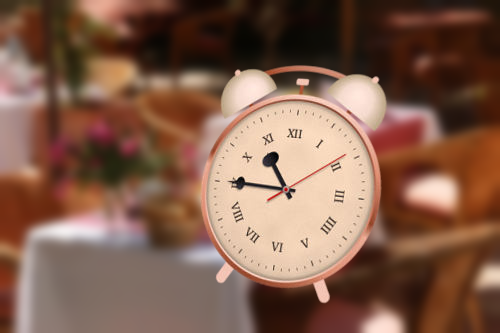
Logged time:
h=10 m=45 s=9
